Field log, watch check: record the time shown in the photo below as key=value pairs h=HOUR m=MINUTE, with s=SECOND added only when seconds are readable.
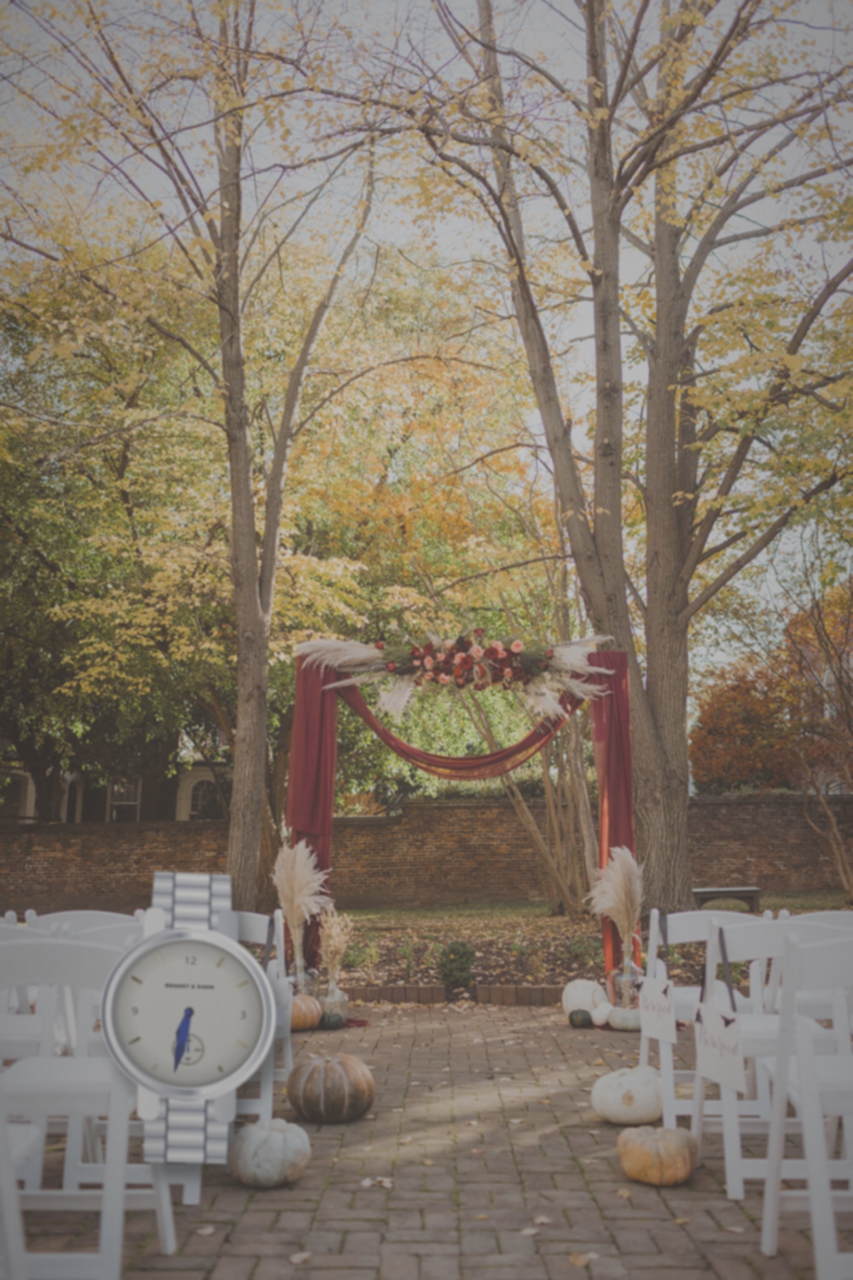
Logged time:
h=6 m=32
